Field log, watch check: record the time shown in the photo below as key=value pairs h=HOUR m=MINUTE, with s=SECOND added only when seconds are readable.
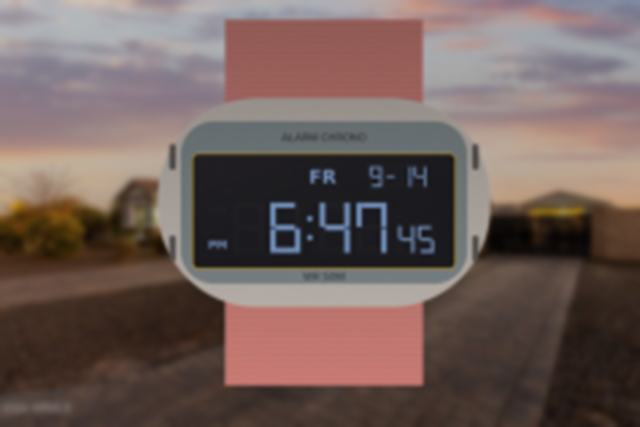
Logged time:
h=6 m=47 s=45
